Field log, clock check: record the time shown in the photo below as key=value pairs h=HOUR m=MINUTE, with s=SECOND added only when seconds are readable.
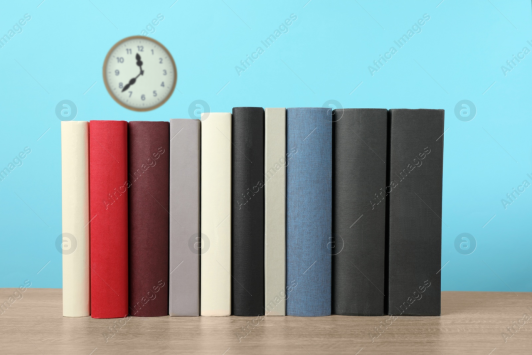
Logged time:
h=11 m=38
